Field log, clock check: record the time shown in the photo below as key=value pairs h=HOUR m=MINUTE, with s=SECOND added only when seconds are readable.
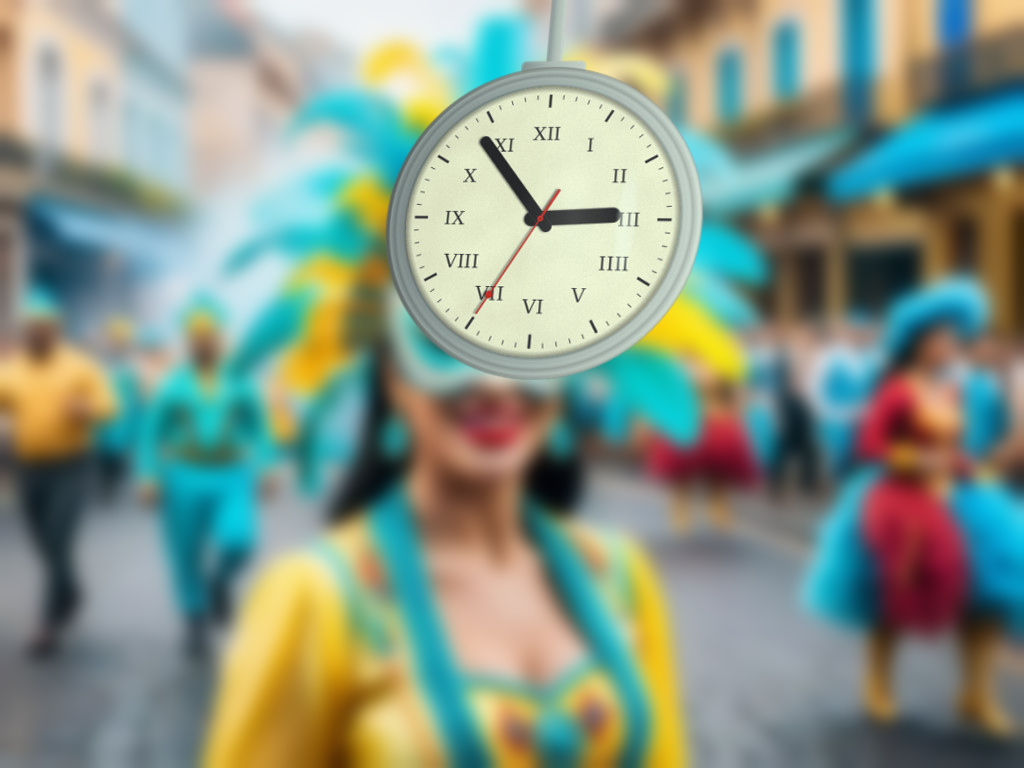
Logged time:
h=2 m=53 s=35
